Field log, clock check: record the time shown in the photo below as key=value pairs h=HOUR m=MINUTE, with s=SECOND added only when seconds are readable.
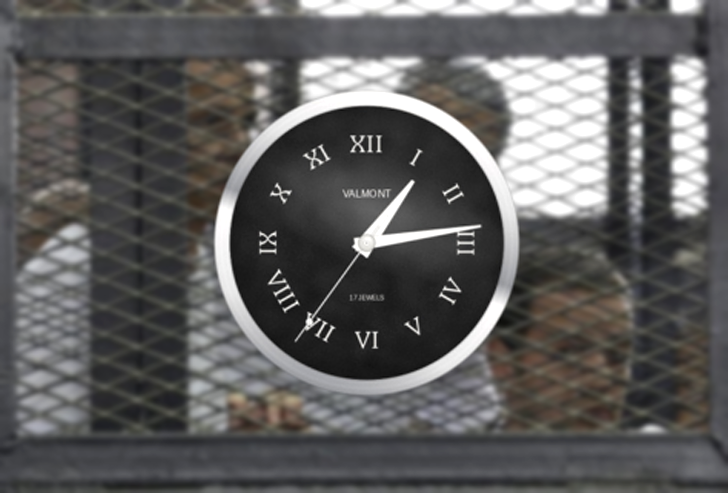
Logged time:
h=1 m=13 s=36
